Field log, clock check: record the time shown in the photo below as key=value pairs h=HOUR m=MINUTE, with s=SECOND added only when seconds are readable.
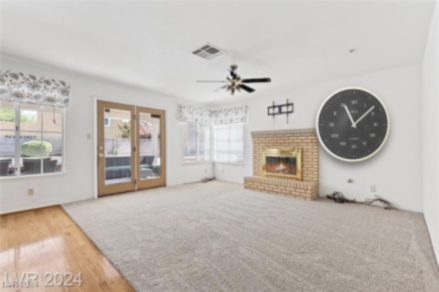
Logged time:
h=11 m=8
